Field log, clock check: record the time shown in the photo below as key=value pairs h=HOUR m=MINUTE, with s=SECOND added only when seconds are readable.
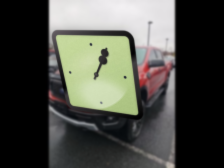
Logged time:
h=1 m=5
